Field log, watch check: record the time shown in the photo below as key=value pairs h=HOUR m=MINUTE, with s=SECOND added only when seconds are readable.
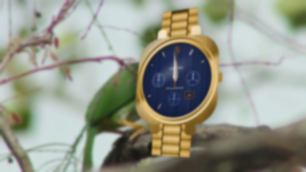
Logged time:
h=11 m=59
